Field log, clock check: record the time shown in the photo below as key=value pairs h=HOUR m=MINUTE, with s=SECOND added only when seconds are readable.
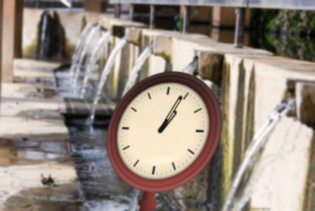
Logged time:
h=1 m=4
